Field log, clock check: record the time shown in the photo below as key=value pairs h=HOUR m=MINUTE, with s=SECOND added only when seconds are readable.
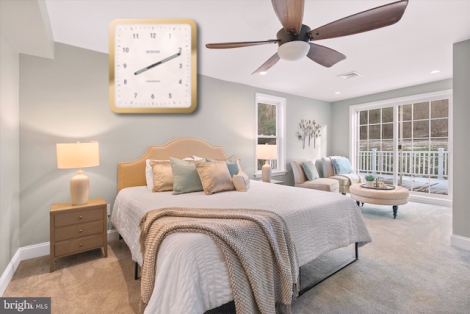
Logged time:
h=8 m=11
